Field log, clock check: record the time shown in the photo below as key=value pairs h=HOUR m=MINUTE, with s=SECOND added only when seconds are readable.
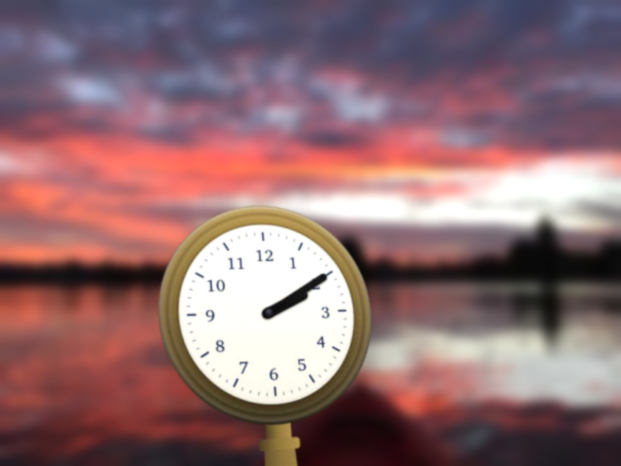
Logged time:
h=2 m=10
